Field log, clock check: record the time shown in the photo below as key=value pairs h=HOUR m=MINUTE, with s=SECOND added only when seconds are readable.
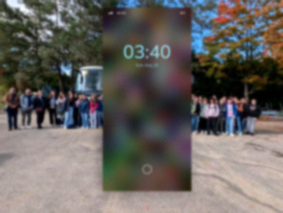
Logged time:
h=3 m=40
